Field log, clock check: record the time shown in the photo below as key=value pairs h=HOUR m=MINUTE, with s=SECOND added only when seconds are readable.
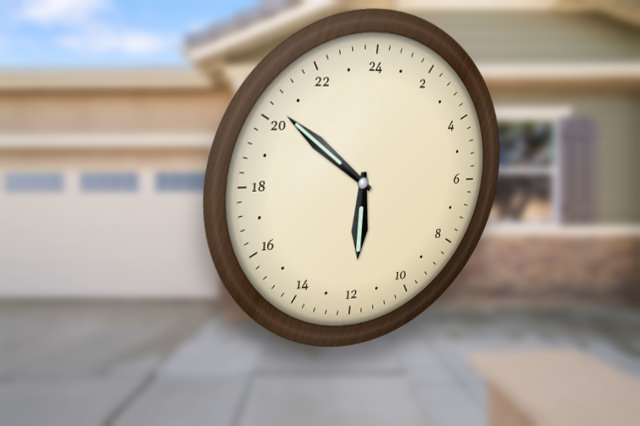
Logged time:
h=11 m=51
